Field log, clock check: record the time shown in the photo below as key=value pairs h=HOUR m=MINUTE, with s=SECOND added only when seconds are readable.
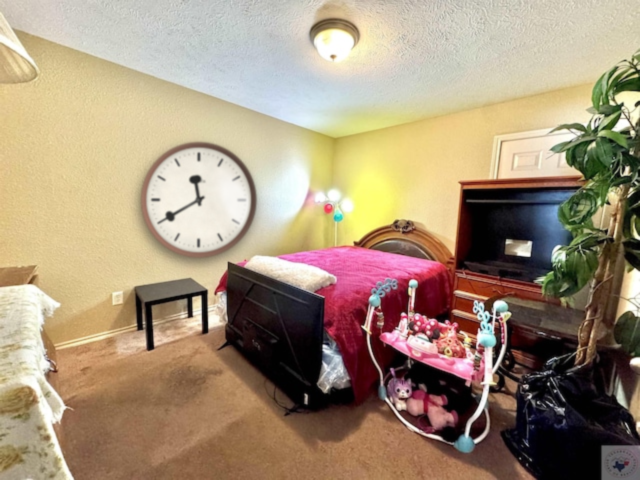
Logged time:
h=11 m=40
